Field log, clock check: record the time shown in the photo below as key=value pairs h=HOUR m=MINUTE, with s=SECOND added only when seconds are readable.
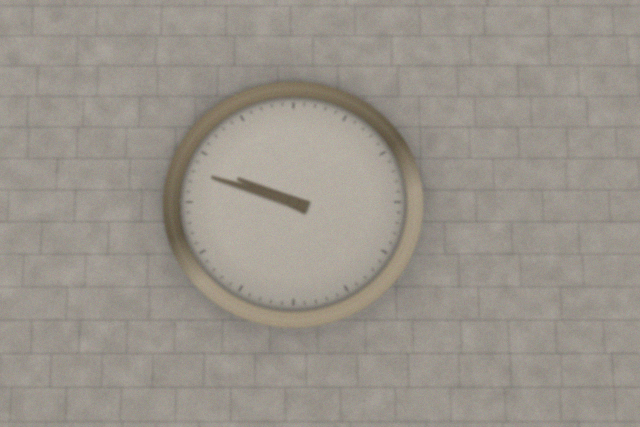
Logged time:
h=9 m=48
